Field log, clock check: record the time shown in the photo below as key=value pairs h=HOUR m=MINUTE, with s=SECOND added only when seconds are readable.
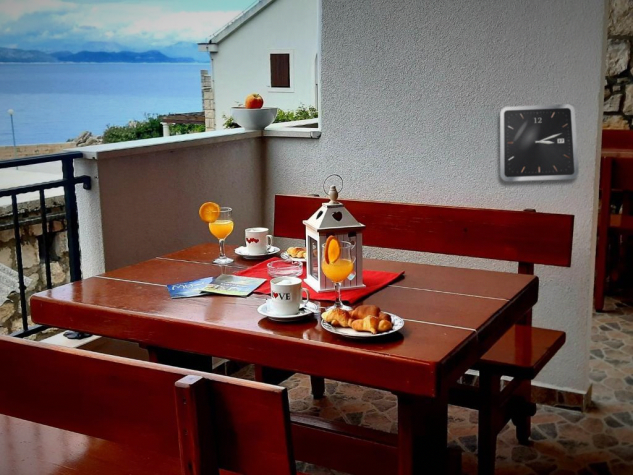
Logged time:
h=3 m=12
